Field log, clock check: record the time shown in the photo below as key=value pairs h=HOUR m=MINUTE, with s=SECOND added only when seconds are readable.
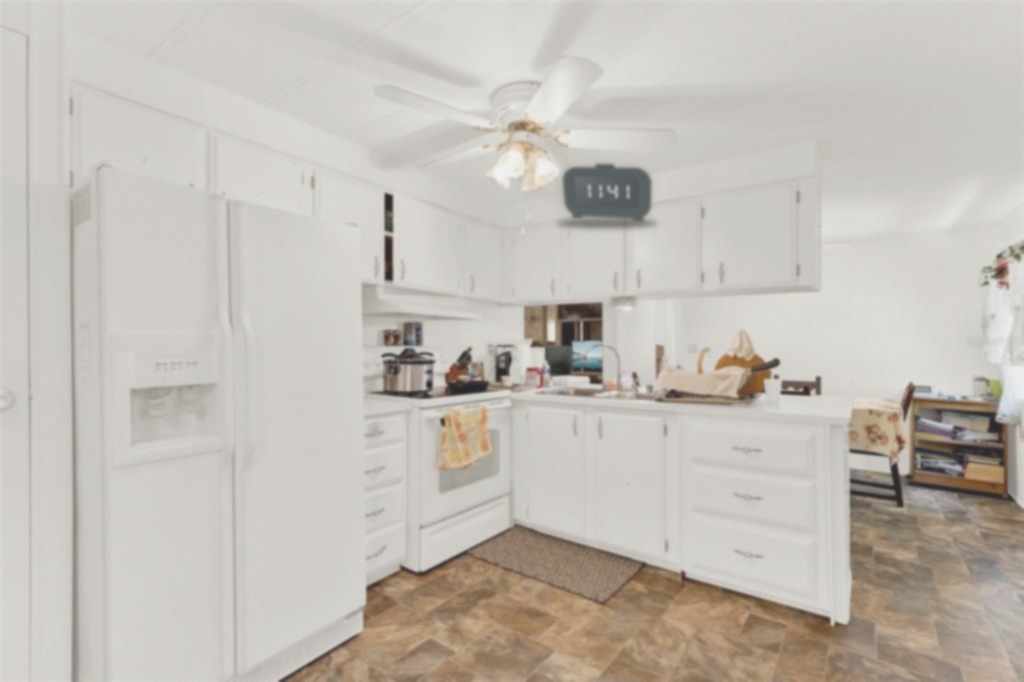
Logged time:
h=11 m=41
